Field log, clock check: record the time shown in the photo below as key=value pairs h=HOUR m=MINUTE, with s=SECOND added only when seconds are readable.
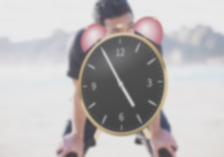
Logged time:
h=4 m=55
